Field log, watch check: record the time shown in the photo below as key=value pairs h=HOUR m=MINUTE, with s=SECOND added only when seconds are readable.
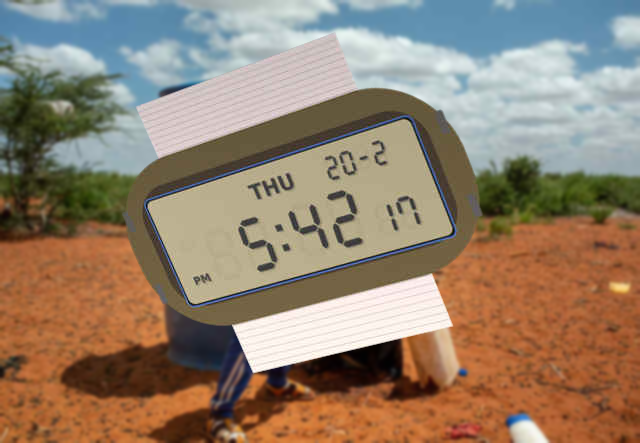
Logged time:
h=5 m=42 s=17
